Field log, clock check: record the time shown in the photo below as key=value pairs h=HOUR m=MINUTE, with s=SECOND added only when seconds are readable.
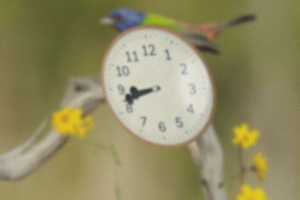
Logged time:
h=8 m=42
